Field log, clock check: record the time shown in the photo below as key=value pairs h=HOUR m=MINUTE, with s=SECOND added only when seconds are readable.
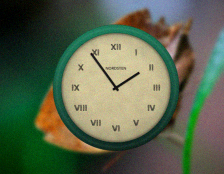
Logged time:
h=1 m=54
